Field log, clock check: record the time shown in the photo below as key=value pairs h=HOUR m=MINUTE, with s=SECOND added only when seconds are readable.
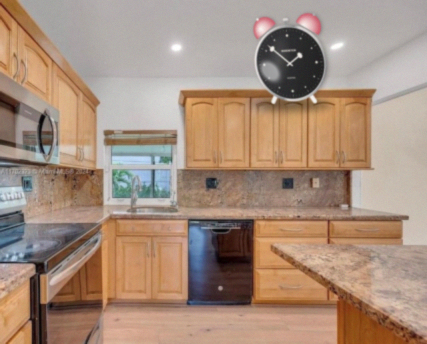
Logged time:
h=1 m=52
